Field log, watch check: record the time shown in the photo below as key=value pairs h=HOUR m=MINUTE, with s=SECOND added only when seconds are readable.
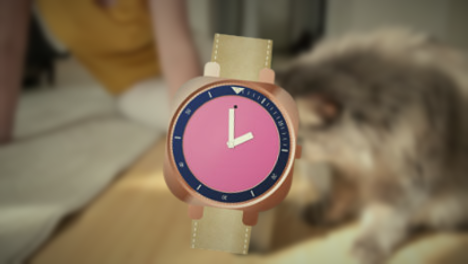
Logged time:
h=1 m=59
